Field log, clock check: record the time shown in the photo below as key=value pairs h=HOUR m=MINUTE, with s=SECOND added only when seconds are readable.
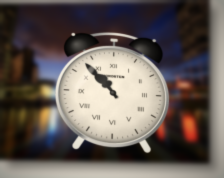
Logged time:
h=10 m=53
